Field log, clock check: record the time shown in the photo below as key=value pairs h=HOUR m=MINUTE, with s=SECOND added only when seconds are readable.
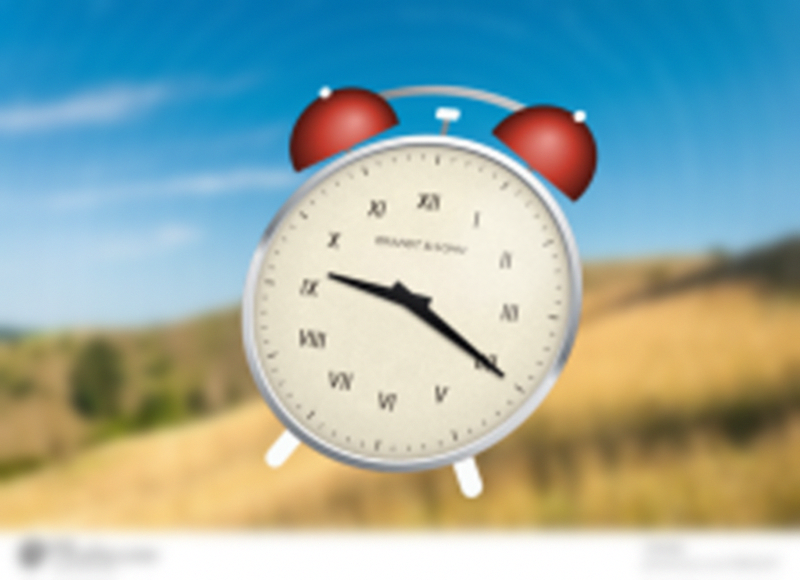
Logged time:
h=9 m=20
